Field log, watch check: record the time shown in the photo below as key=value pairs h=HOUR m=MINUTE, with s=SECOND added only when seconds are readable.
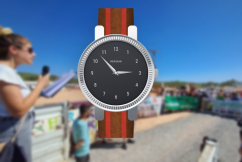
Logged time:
h=2 m=53
